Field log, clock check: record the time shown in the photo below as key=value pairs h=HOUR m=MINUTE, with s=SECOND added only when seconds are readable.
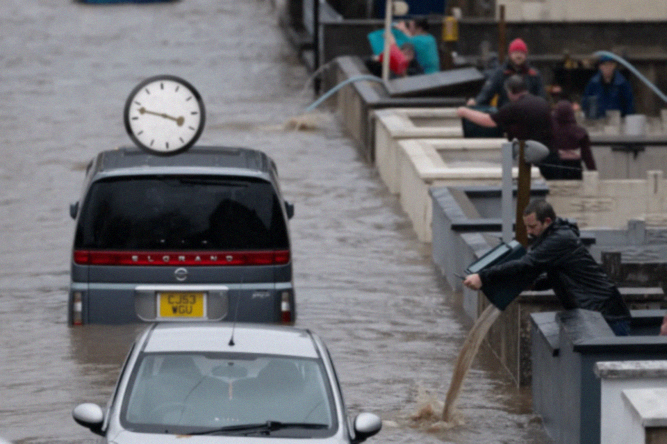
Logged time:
h=3 m=48
